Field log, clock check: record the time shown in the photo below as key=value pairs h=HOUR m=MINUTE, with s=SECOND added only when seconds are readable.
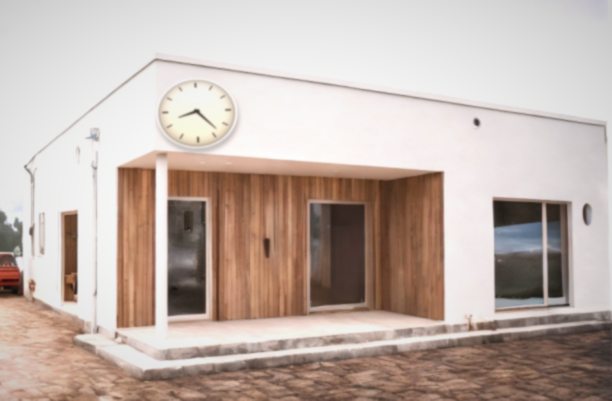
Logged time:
h=8 m=23
